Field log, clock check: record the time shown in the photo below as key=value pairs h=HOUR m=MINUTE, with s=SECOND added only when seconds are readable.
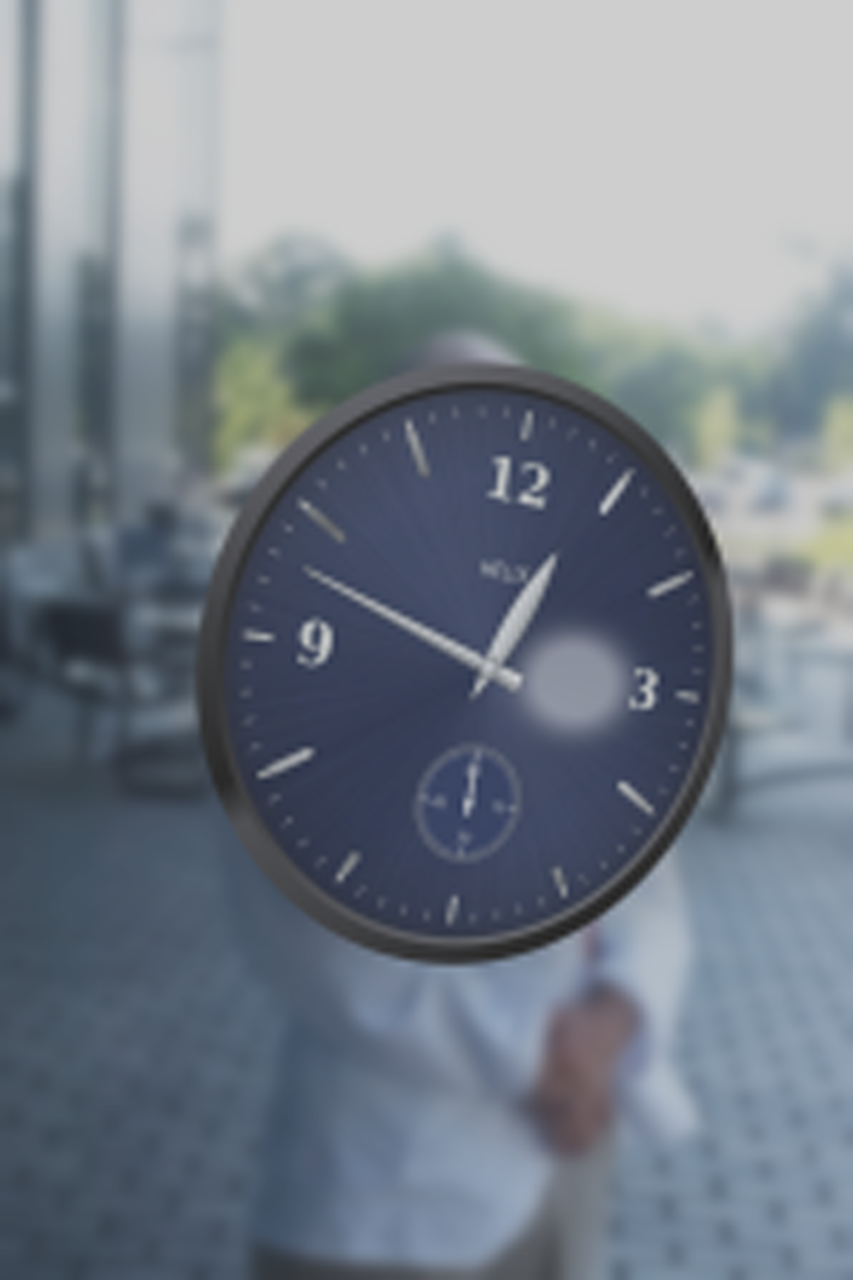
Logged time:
h=12 m=48
